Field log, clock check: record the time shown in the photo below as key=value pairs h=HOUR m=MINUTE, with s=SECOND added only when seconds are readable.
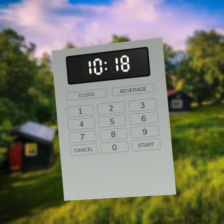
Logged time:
h=10 m=18
